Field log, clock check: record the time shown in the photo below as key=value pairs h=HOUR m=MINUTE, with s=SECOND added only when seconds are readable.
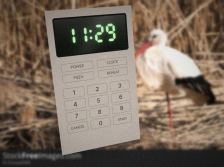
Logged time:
h=11 m=29
